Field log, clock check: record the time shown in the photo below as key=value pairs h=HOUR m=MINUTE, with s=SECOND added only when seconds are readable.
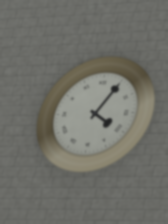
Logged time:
h=4 m=5
